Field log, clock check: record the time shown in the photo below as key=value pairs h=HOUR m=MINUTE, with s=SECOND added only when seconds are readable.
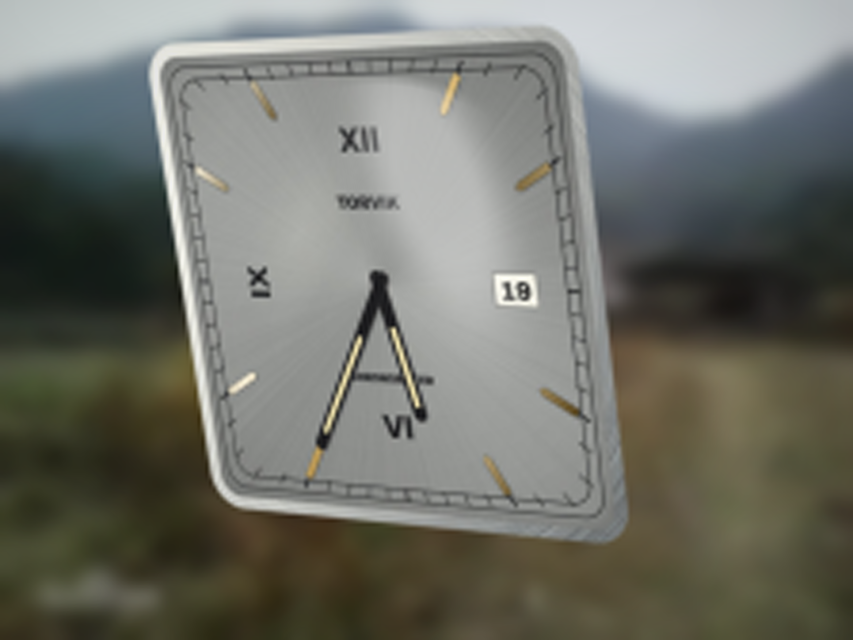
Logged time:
h=5 m=35
